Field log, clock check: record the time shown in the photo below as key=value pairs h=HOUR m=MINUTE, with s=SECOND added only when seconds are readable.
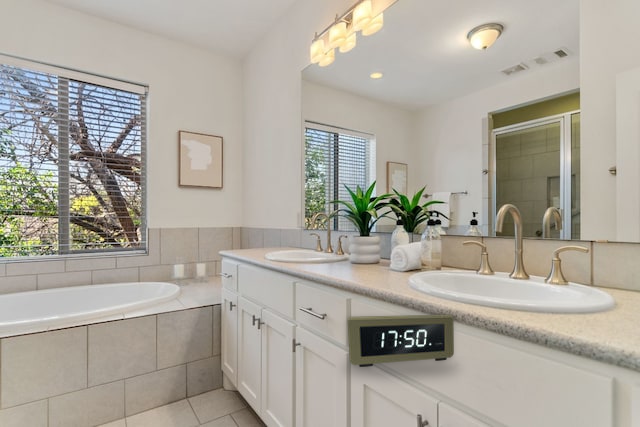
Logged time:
h=17 m=50
